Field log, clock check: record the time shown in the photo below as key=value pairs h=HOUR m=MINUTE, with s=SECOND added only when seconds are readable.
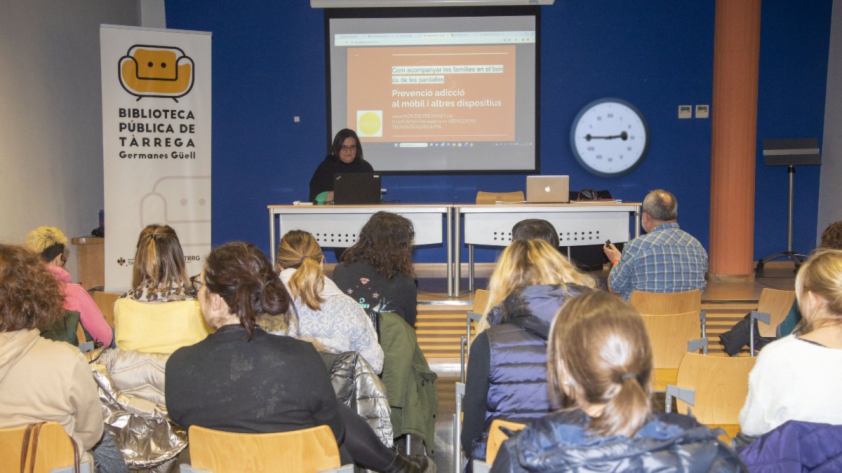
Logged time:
h=2 m=45
